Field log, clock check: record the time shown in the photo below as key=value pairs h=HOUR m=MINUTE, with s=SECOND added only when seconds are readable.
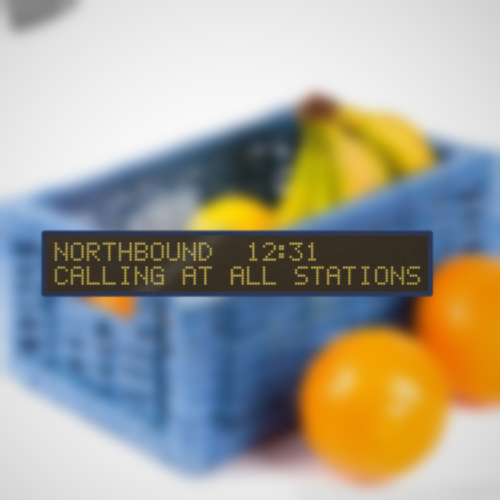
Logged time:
h=12 m=31
